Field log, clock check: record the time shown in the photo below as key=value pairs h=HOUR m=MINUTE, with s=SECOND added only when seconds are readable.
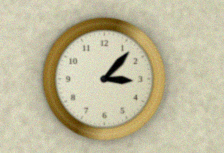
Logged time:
h=3 m=7
